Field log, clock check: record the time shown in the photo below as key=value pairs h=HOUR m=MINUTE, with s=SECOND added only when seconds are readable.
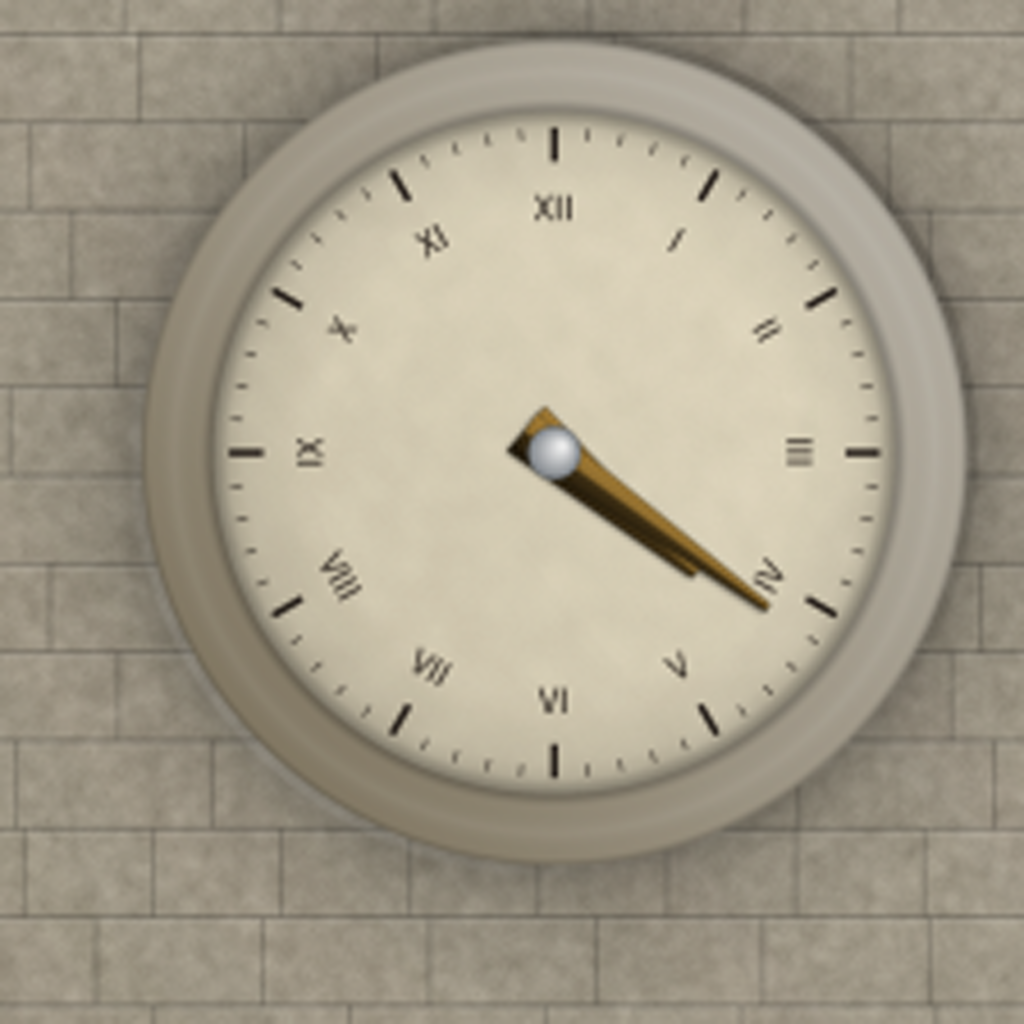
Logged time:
h=4 m=21
